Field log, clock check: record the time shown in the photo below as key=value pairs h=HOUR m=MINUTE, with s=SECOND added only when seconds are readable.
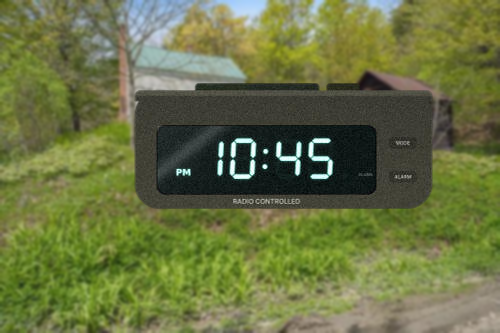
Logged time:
h=10 m=45
